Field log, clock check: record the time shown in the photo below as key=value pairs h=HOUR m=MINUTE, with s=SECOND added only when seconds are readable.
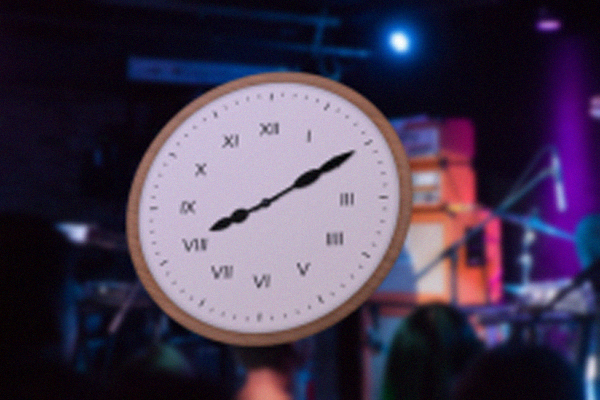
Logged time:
h=8 m=10
